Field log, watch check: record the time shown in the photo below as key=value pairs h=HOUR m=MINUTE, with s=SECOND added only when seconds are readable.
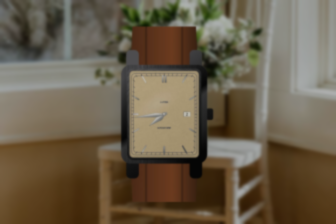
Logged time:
h=7 m=44
